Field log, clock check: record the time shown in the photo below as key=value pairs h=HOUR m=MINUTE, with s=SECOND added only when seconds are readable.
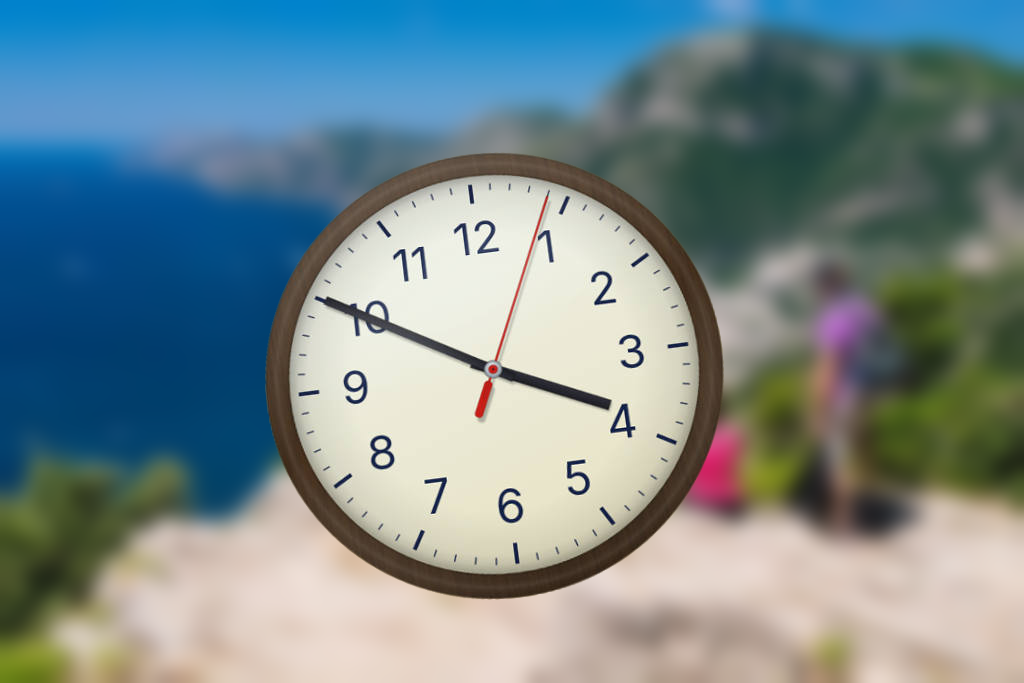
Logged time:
h=3 m=50 s=4
